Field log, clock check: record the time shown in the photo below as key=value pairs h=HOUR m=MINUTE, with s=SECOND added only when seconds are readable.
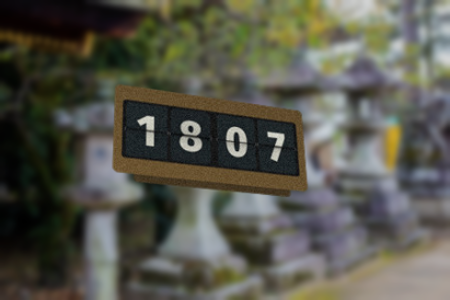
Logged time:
h=18 m=7
